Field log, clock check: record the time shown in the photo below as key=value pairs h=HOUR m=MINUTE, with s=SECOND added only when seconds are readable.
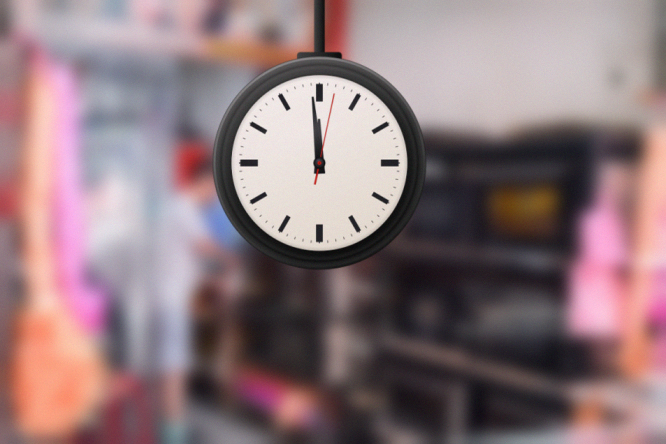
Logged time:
h=11 m=59 s=2
